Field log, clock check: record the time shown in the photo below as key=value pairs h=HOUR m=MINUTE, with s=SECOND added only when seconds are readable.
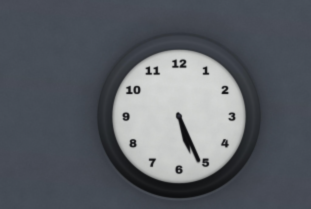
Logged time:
h=5 m=26
